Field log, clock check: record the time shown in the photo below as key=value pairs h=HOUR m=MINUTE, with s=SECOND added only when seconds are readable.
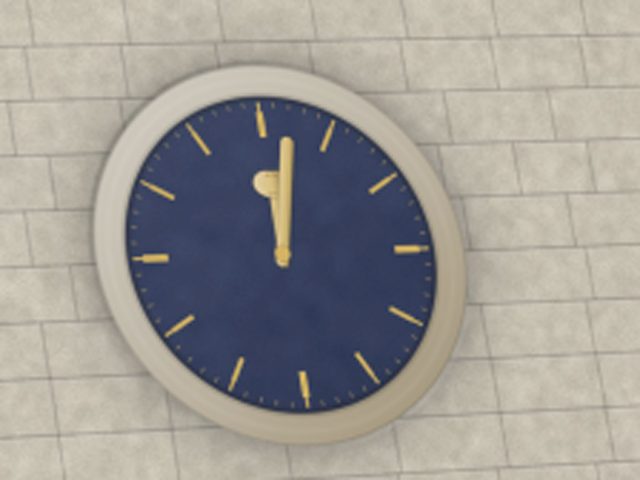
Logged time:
h=12 m=2
